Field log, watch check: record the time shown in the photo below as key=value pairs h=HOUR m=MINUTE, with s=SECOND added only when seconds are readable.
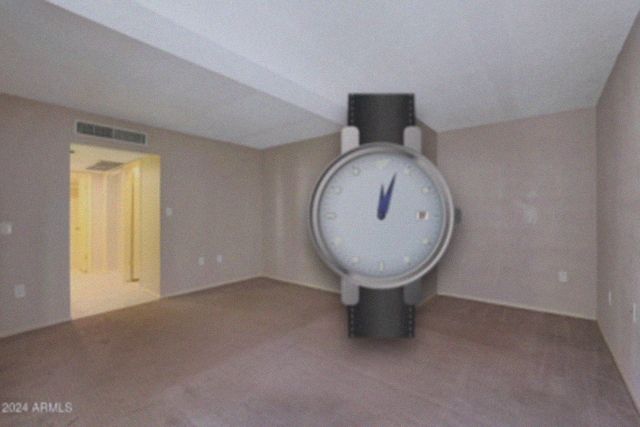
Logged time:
h=12 m=3
